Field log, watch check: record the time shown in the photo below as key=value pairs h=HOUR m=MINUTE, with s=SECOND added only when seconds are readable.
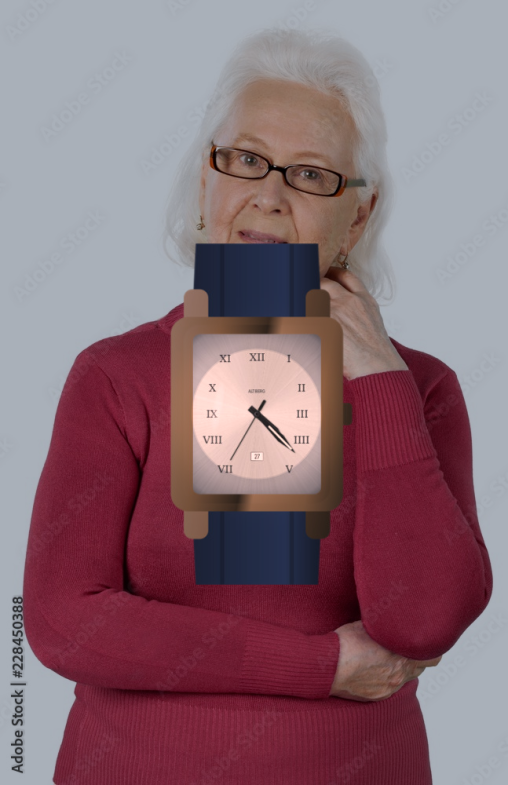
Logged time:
h=4 m=22 s=35
